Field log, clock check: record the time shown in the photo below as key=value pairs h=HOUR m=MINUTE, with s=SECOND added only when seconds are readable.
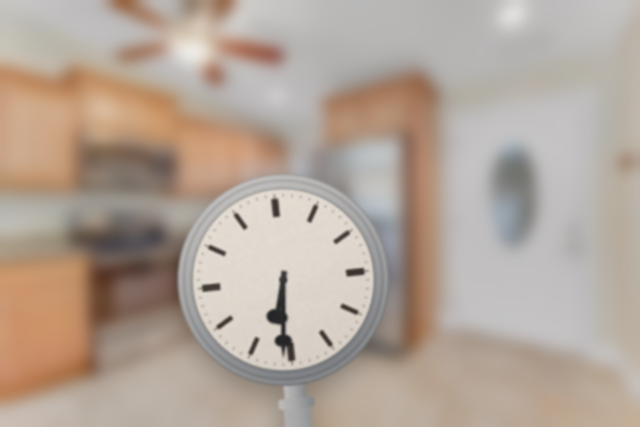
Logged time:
h=6 m=31
